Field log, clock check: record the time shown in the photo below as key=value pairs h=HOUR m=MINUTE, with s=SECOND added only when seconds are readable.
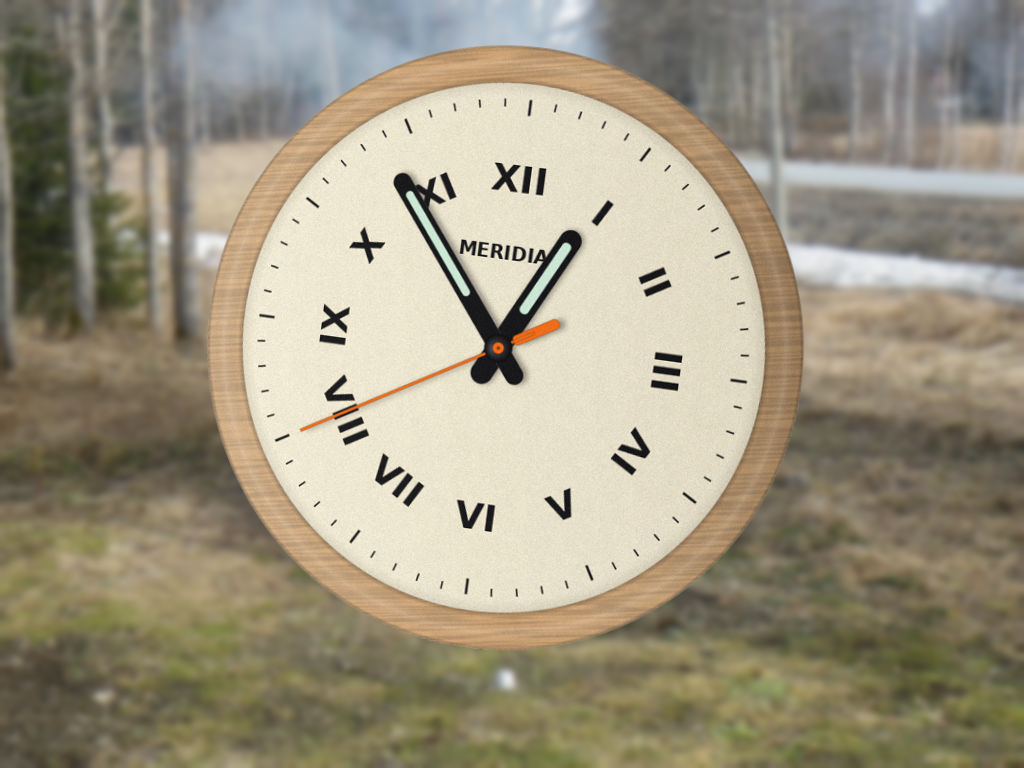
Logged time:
h=12 m=53 s=40
